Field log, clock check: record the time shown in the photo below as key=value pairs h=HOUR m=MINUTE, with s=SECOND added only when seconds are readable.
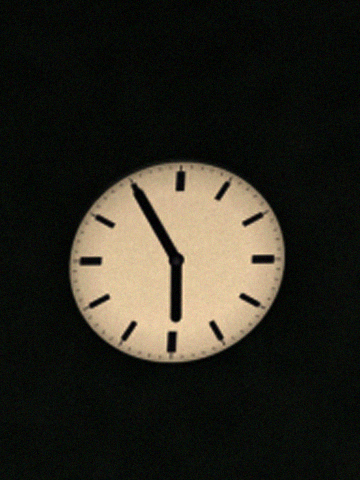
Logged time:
h=5 m=55
